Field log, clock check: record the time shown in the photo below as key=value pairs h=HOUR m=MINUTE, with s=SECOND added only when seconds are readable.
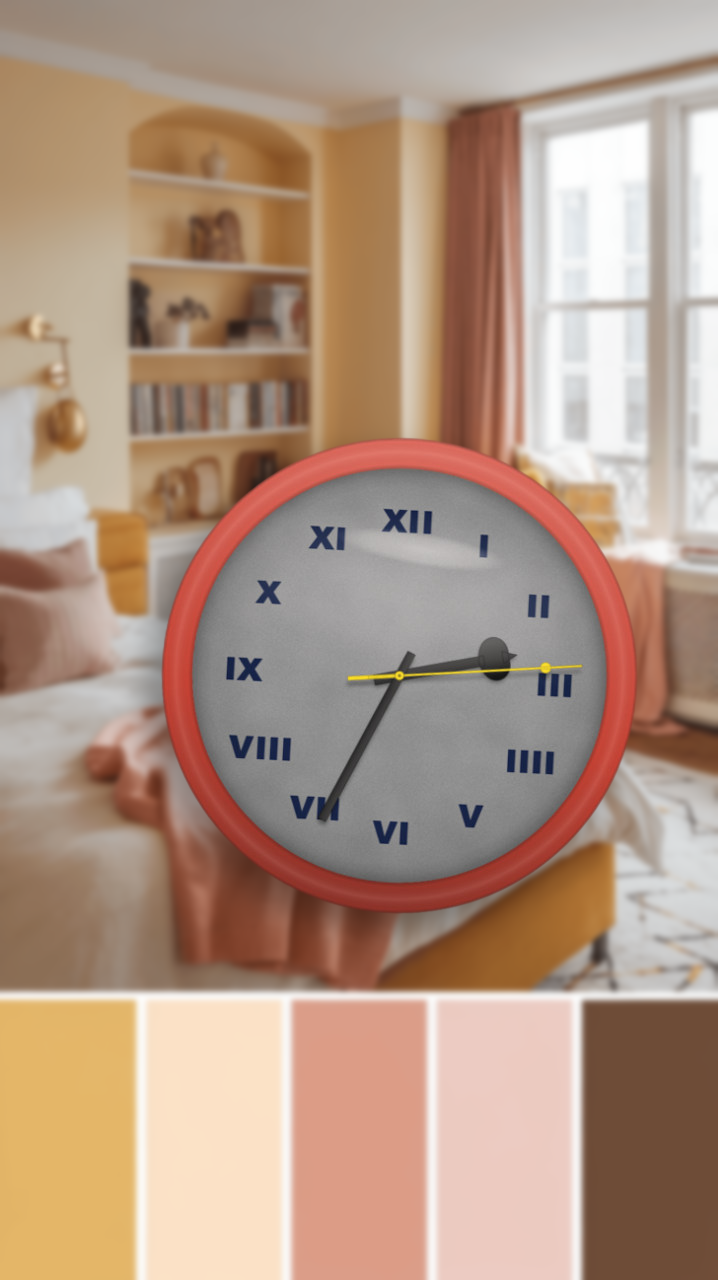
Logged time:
h=2 m=34 s=14
